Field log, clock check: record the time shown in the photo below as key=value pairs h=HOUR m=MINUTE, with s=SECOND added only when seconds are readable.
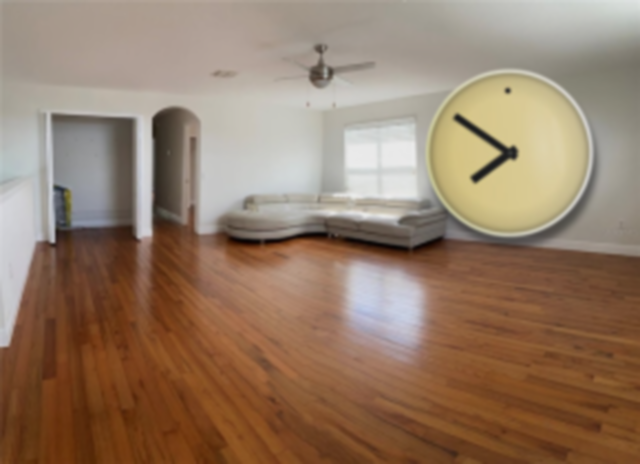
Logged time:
h=7 m=51
